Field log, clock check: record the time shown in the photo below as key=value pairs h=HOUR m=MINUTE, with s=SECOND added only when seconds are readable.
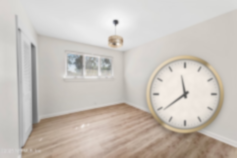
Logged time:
h=11 m=39
